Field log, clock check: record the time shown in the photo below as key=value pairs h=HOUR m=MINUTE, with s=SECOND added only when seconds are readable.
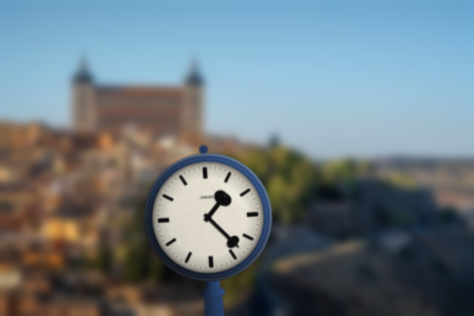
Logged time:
h=1 m=23
